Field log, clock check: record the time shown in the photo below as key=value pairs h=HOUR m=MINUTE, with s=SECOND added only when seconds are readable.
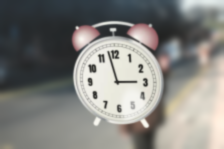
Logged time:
h=2 m=58
